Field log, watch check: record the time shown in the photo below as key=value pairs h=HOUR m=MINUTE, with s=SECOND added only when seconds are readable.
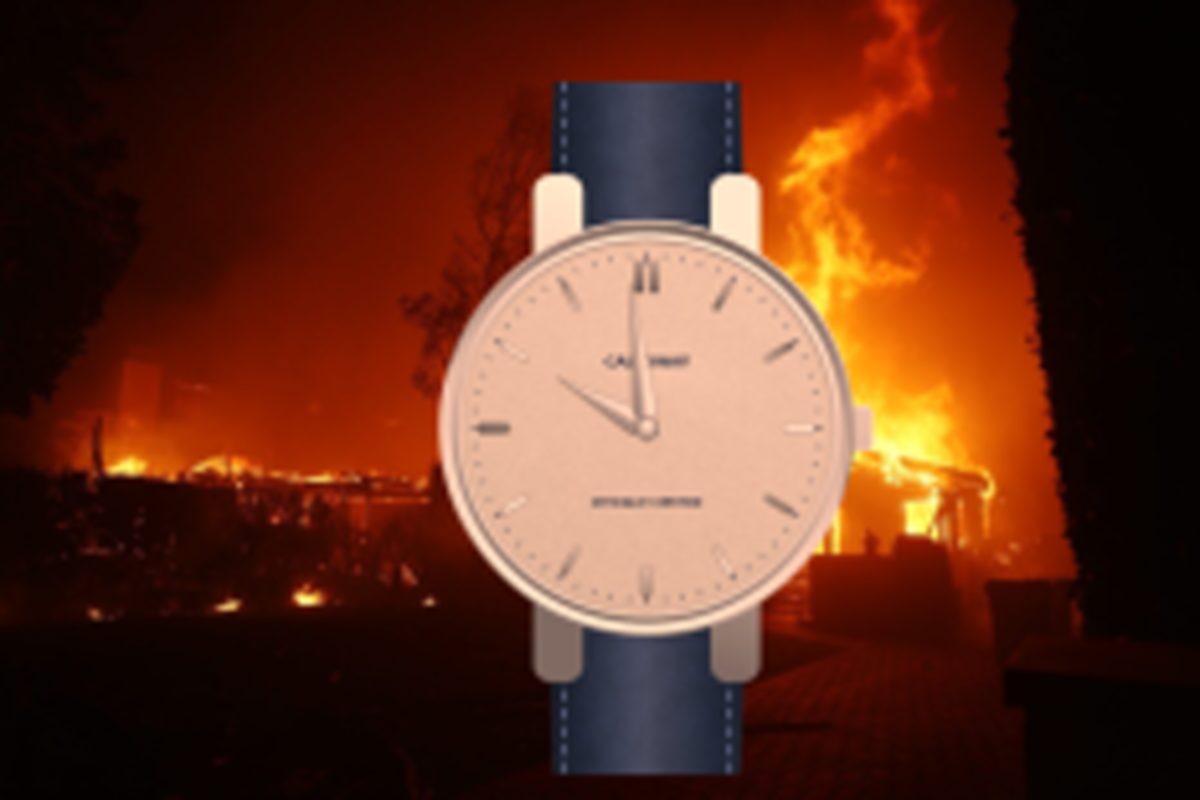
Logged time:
h=9 m=59
